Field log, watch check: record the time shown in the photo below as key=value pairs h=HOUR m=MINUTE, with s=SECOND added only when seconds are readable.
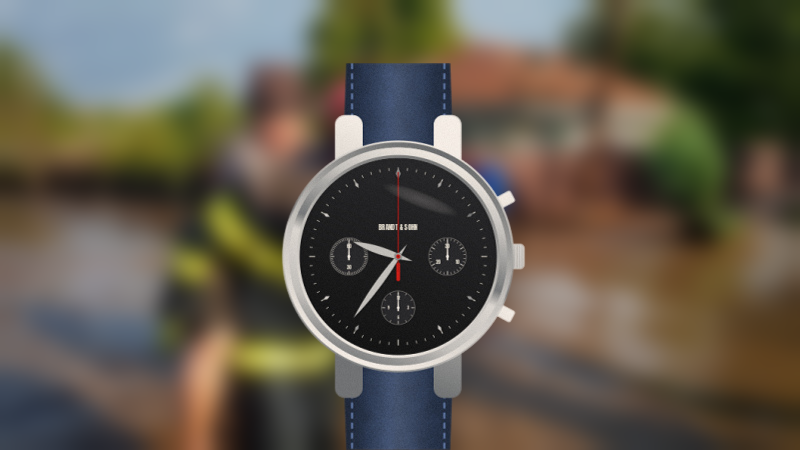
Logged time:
h=9 m=36
